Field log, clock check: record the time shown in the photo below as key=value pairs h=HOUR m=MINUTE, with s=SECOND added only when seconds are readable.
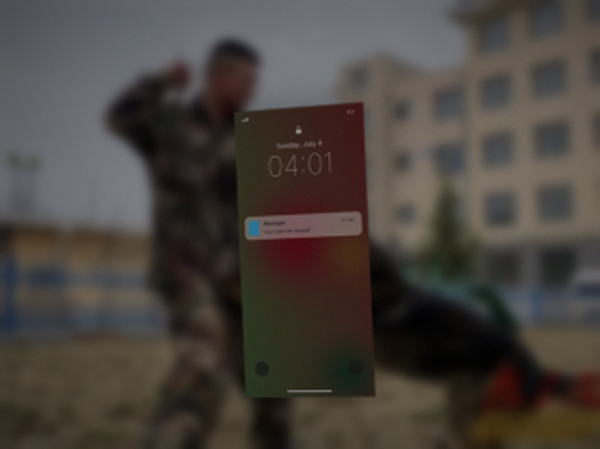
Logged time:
h=4 m=1
